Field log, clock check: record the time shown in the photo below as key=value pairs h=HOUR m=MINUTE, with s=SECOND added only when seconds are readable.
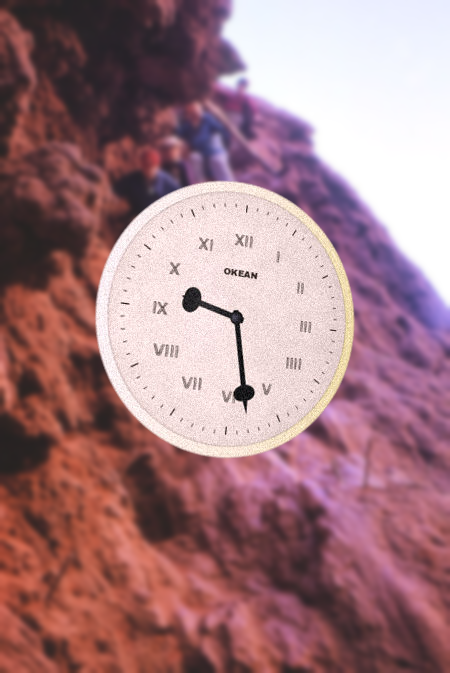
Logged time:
h=9 m=28
